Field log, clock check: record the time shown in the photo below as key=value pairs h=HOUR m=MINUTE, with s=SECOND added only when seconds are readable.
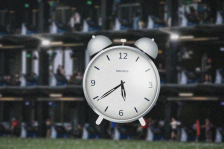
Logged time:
h=5 m=39
